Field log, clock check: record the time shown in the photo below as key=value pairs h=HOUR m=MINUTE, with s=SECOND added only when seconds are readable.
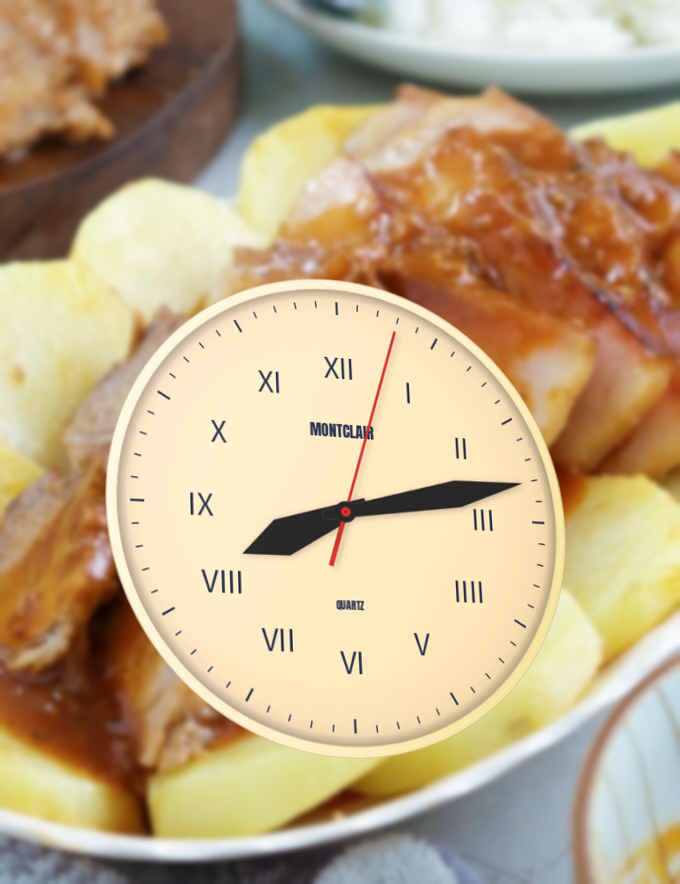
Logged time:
h=8 m=13 s=3
